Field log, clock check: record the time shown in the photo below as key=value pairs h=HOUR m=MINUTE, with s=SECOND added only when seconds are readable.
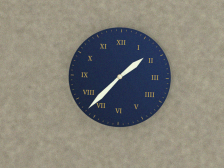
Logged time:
h=1 m=37
